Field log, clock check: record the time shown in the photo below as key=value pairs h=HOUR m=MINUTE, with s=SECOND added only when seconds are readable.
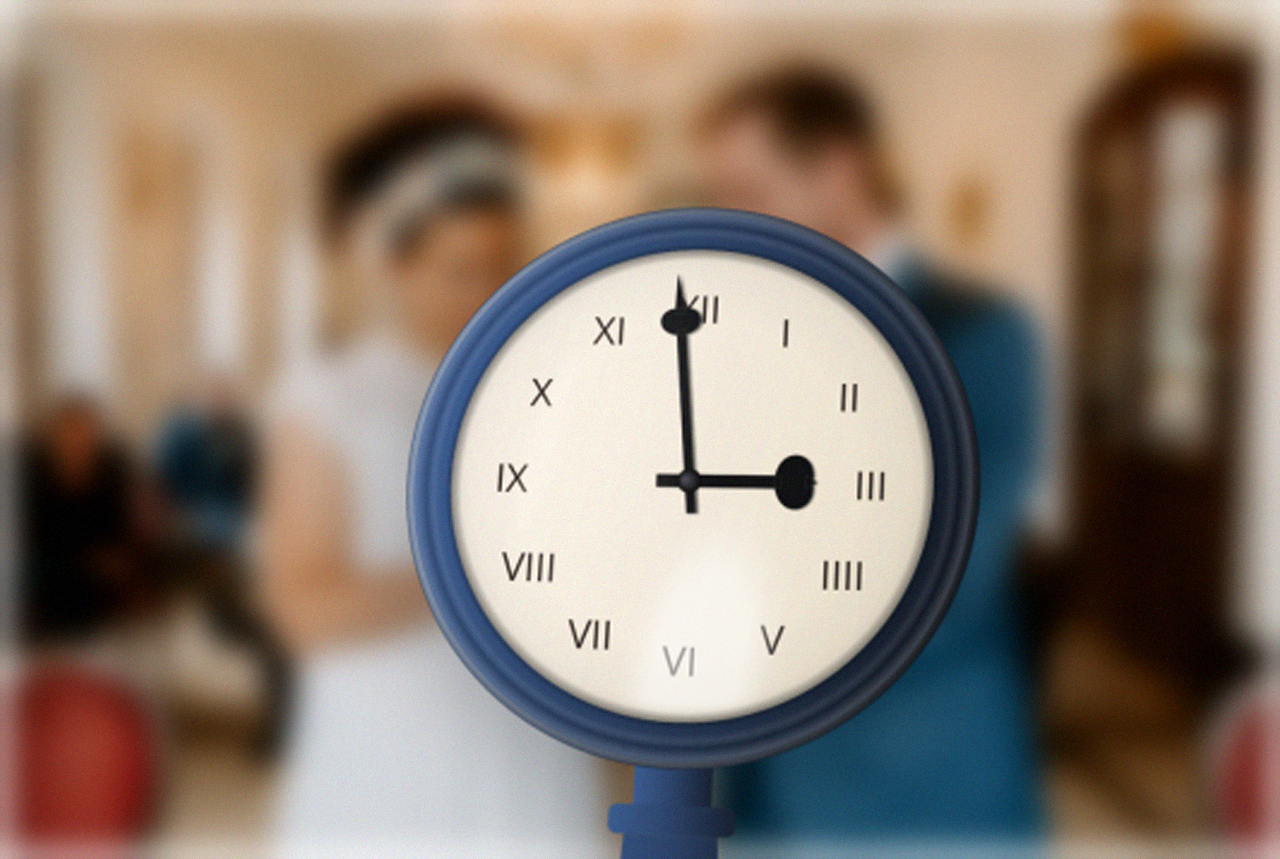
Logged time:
h=2 m=59
